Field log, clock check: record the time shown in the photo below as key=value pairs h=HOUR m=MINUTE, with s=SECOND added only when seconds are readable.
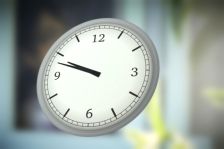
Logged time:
h=9 m=48
